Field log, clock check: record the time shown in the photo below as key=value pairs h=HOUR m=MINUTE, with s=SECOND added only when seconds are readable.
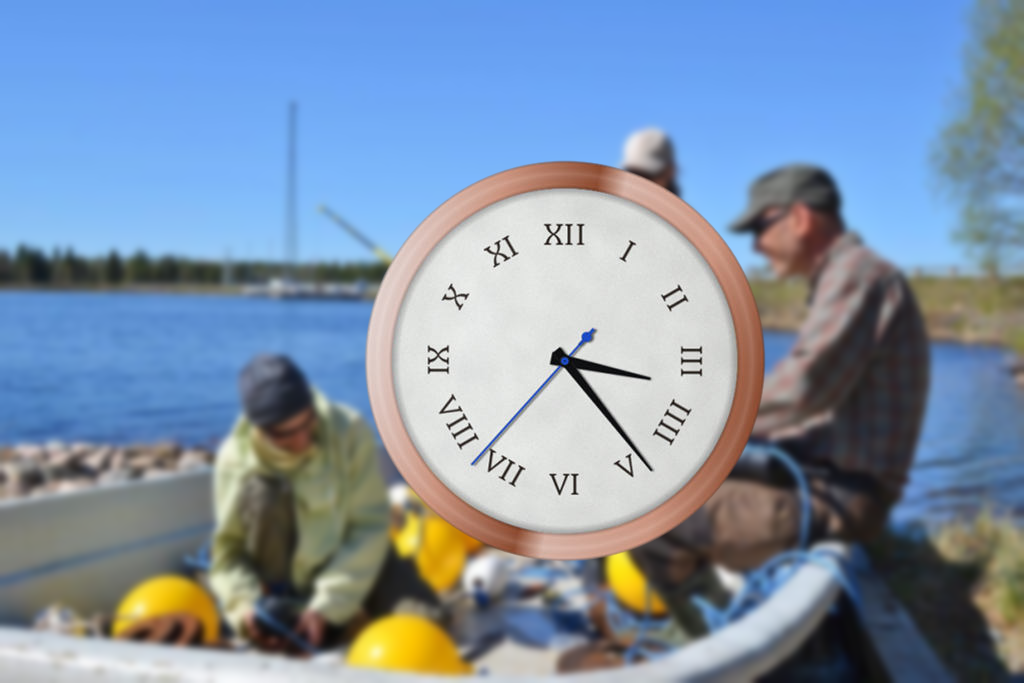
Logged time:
h=3 m=23 s=37
